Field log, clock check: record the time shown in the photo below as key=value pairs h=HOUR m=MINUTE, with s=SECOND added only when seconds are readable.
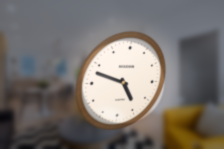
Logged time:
h=4 m=48
